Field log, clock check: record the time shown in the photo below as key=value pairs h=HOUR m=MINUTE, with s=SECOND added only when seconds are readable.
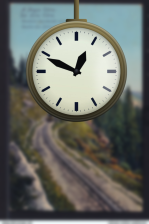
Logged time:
h=12 m=49
